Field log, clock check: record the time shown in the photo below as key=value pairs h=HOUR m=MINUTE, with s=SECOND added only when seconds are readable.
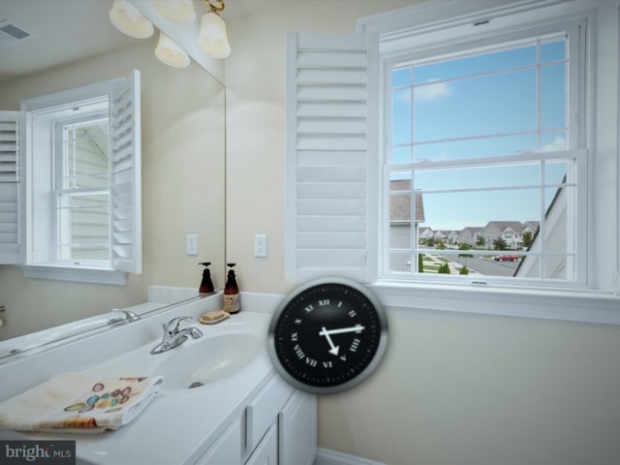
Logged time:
h=5 m=15
